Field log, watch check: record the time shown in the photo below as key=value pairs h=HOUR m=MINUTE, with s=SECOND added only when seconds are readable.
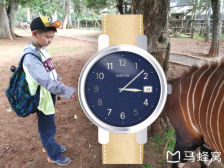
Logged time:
h=3 m=8
